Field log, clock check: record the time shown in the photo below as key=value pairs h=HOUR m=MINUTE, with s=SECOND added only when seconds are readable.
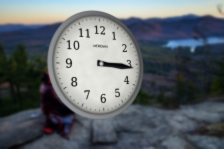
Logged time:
h=3 m=16
